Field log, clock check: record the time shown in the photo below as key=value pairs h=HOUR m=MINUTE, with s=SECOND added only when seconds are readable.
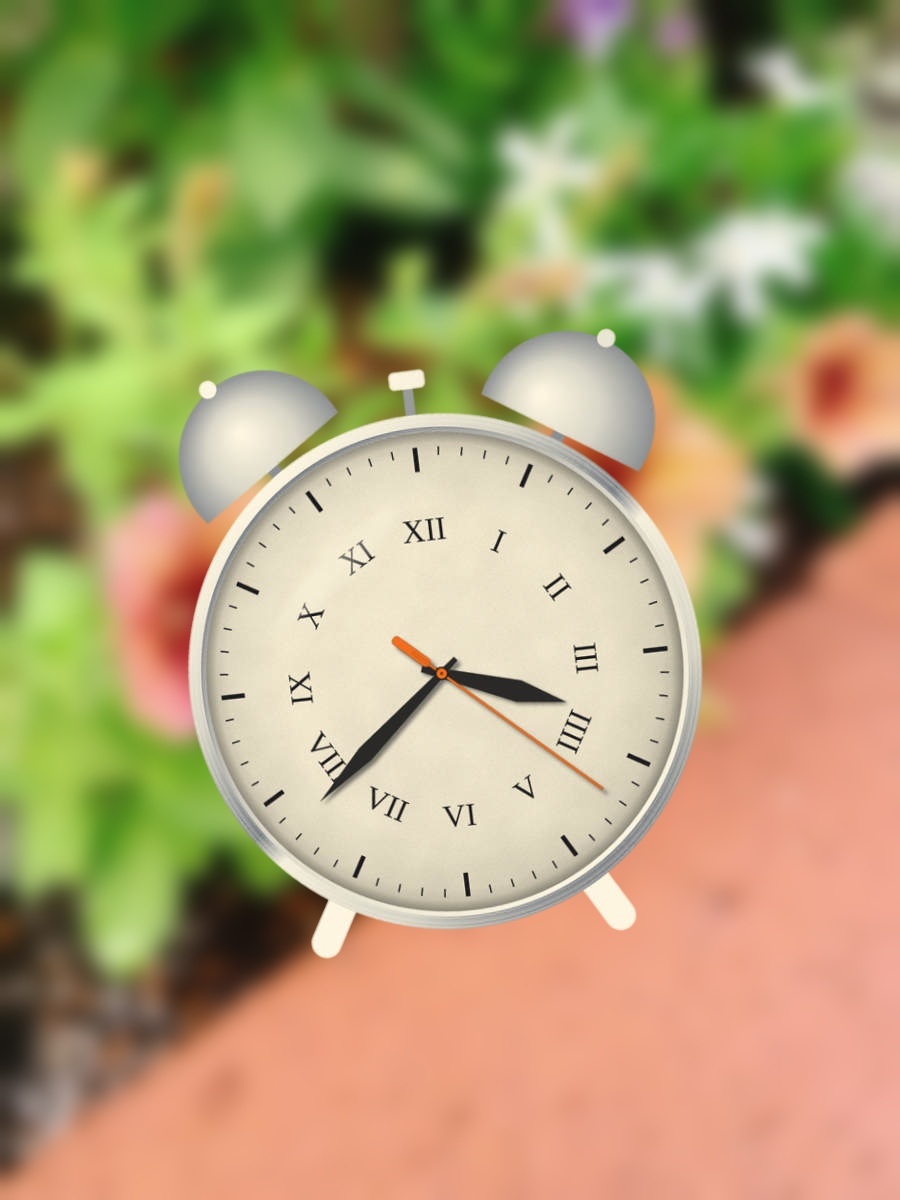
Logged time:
h=3 m=38 s=22
